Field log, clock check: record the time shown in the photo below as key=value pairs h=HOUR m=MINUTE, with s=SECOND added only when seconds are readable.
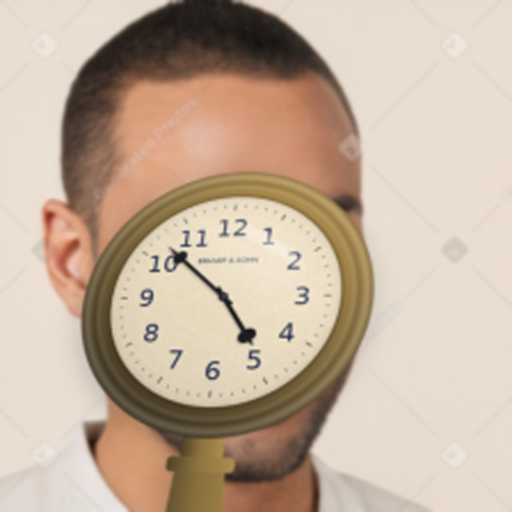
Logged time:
h=4 m=52
